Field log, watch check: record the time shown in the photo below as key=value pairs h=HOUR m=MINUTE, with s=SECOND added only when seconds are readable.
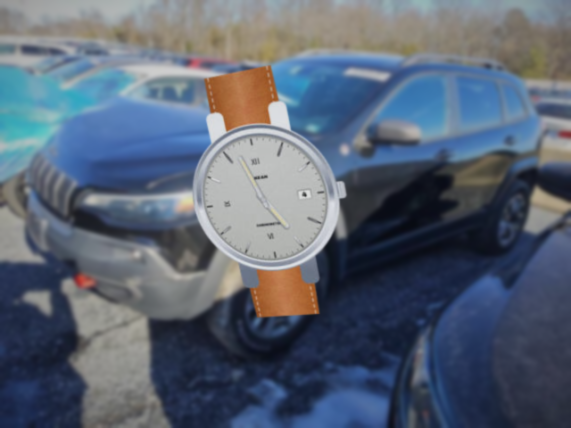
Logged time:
h=4 m=57
